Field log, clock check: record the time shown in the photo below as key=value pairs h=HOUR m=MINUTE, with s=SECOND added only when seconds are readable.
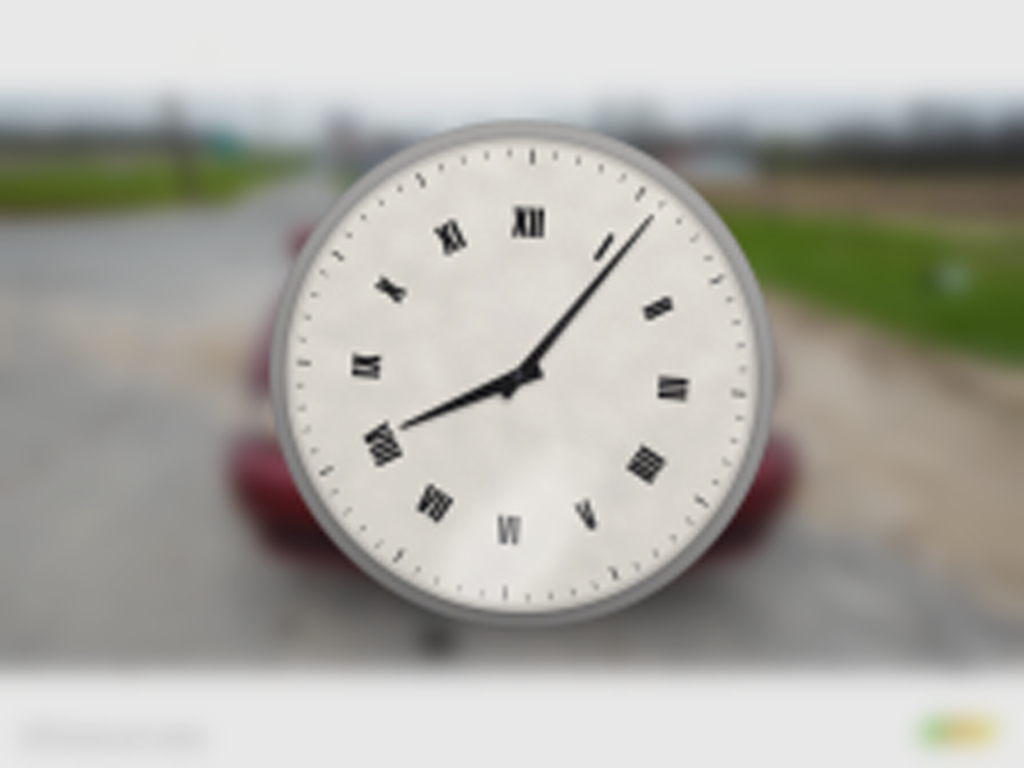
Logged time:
h=8 m=6
